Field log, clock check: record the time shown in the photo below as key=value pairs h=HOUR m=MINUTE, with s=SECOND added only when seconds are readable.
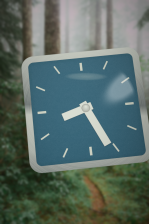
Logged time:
h=8 m=26
